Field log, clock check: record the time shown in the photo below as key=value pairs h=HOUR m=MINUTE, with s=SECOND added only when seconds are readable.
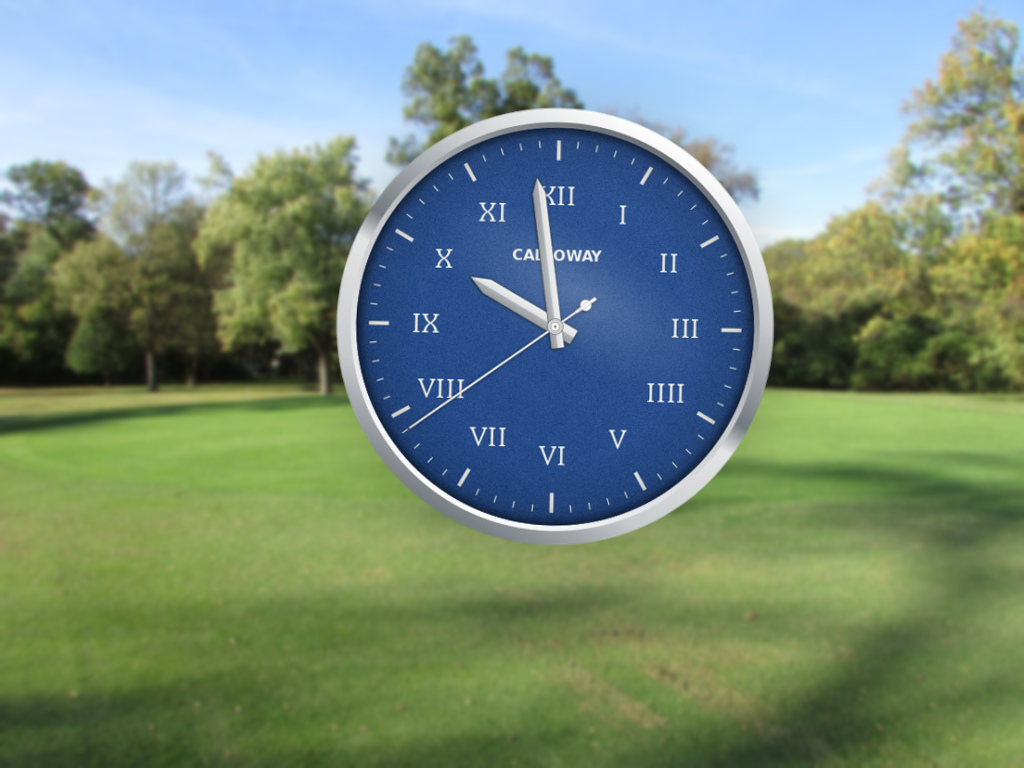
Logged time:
h=9 m=58 s=39
